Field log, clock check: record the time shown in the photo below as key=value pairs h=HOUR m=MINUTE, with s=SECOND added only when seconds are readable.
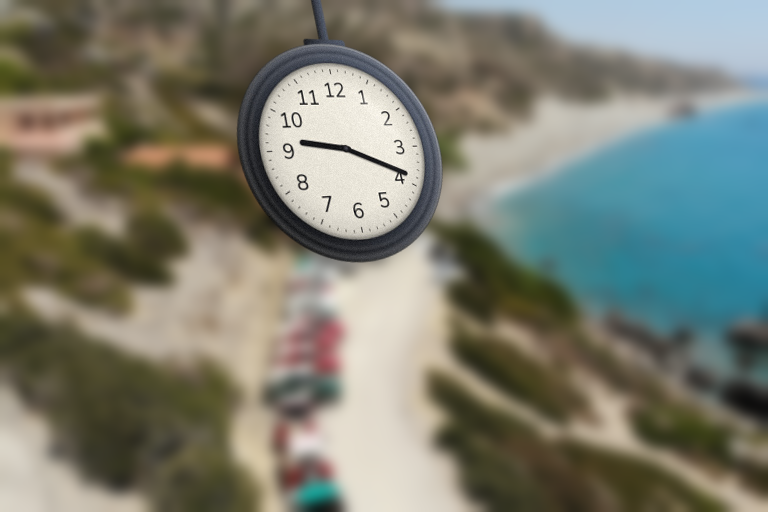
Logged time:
h=9 m=19
